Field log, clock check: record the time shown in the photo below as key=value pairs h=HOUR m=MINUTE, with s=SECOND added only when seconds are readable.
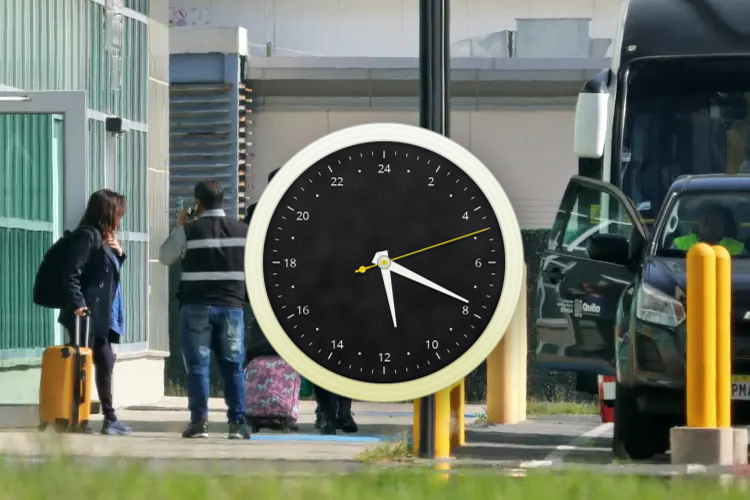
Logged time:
h=11 m=19 s=12
